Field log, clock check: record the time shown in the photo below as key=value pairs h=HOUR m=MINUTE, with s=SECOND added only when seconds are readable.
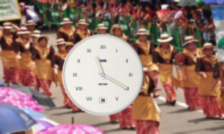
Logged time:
h=11 m=20
